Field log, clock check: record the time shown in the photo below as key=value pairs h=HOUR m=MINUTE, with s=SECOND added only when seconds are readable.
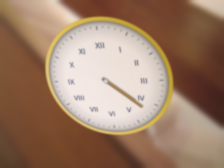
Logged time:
h=4 m=22
